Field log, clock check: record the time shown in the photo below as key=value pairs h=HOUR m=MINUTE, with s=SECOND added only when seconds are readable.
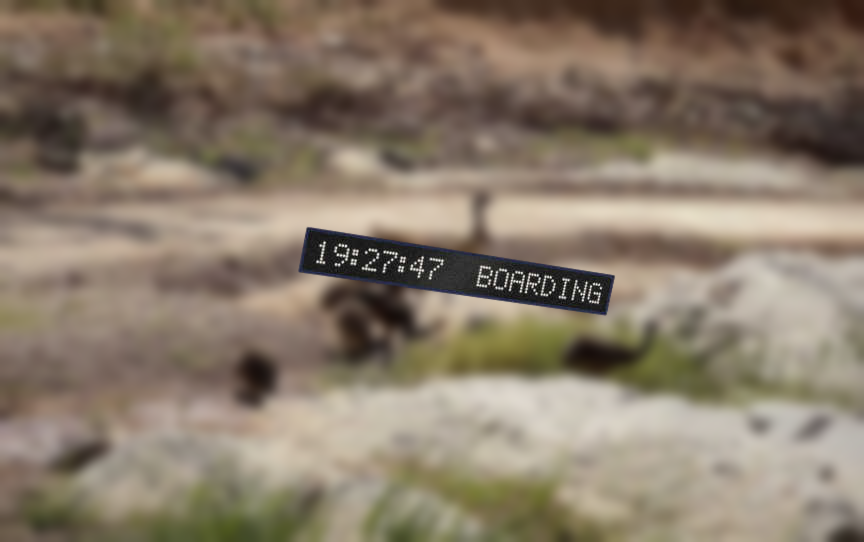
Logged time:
h=19 m=27 s=47
